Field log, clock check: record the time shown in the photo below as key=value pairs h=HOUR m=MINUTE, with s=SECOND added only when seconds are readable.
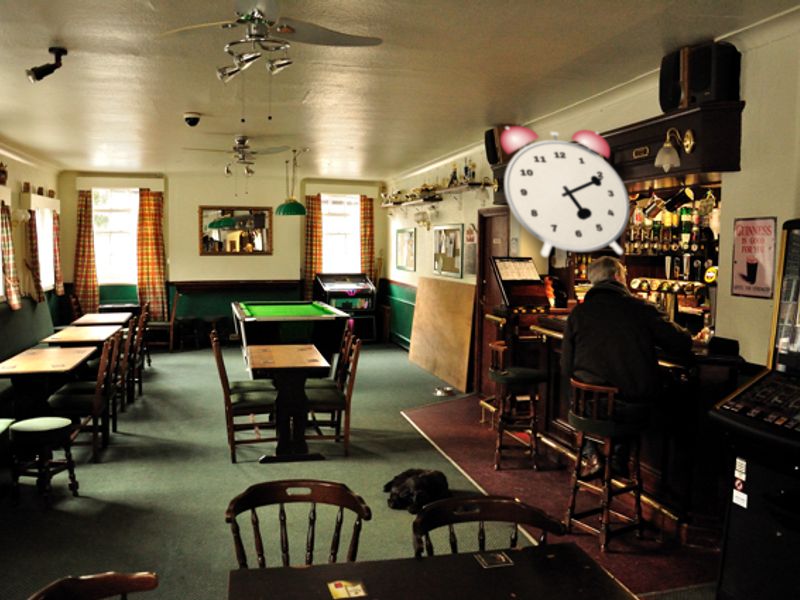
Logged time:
h=5 m=11
